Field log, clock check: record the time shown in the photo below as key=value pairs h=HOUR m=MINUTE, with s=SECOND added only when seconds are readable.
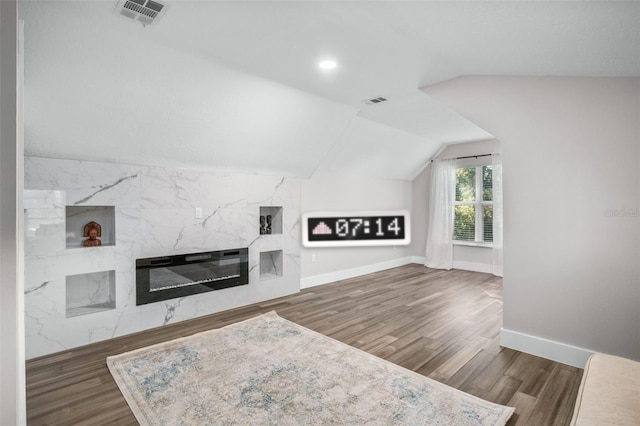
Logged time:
h=7 m=14
